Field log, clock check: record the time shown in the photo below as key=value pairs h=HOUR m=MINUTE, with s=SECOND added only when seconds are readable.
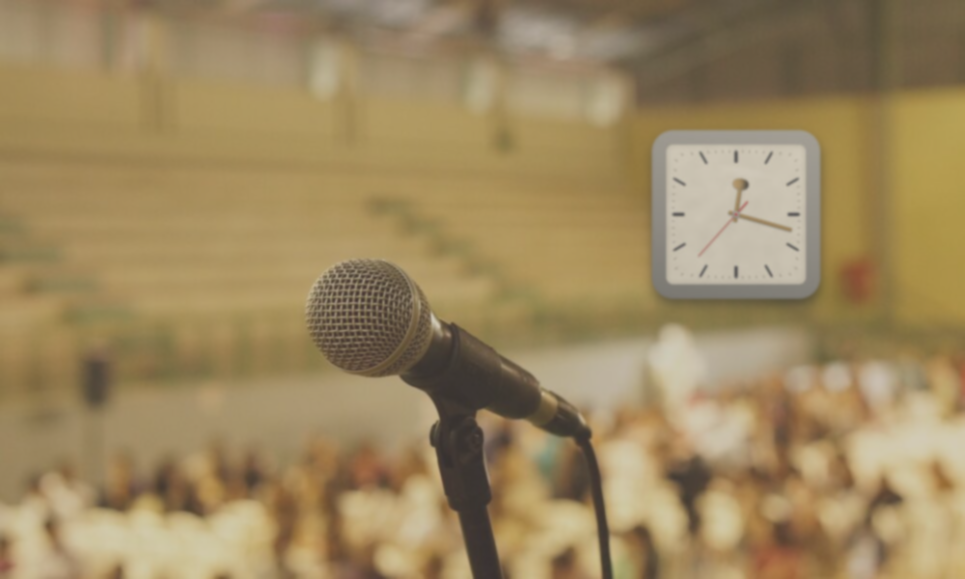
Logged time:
h=12 m=17 s=37
